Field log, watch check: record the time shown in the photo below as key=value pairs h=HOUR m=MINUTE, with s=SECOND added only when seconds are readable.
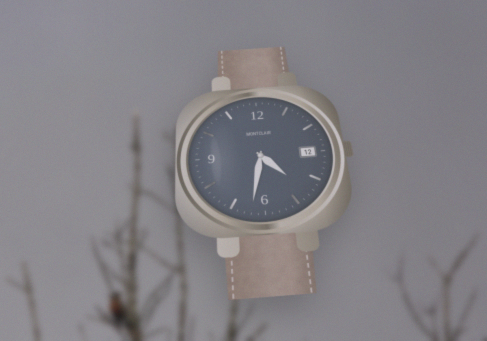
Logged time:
h=4 m=32
